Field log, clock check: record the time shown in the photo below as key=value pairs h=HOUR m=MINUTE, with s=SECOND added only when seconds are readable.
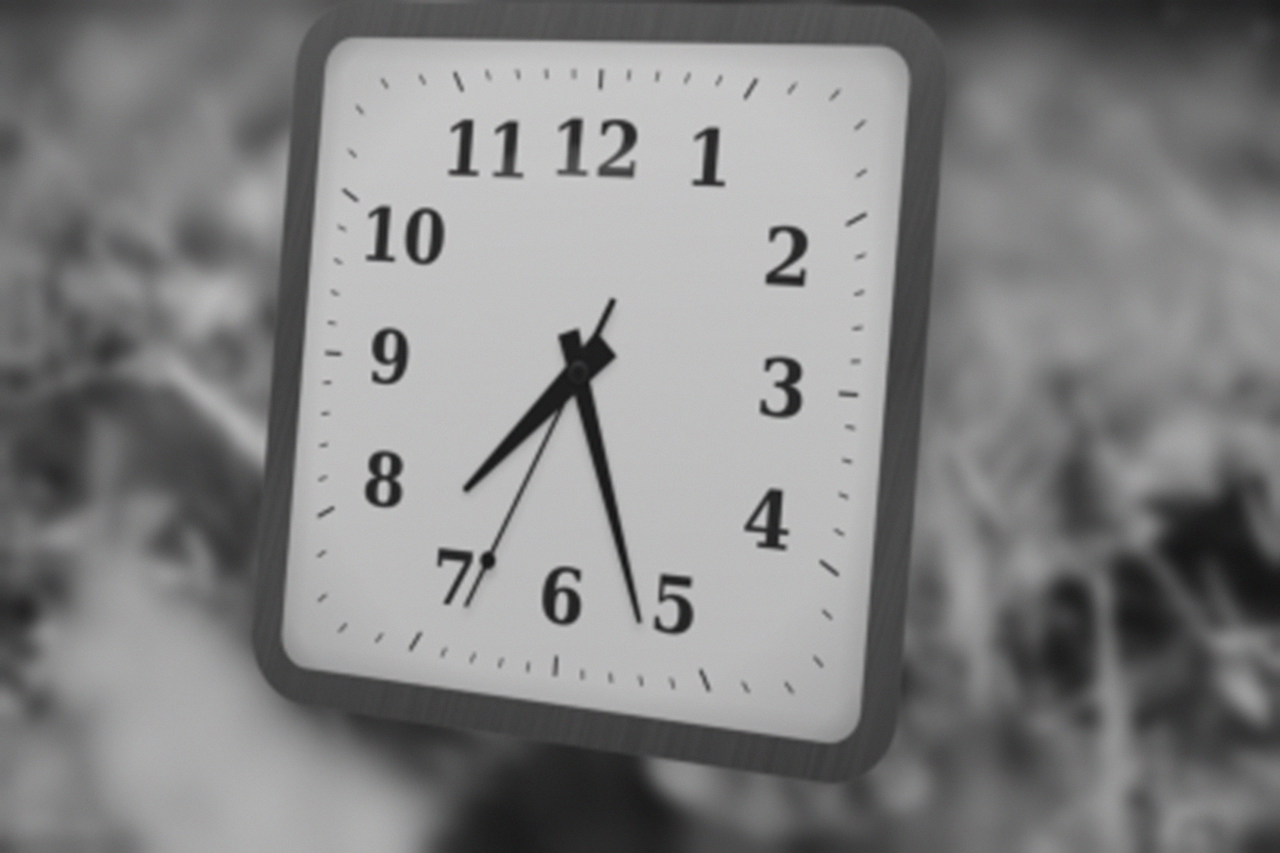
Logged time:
h=7 m=26 s=34
